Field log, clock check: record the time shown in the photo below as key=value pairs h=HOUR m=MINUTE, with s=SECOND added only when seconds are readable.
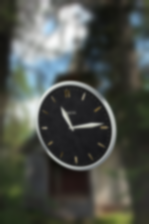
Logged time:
h=11 m=14
